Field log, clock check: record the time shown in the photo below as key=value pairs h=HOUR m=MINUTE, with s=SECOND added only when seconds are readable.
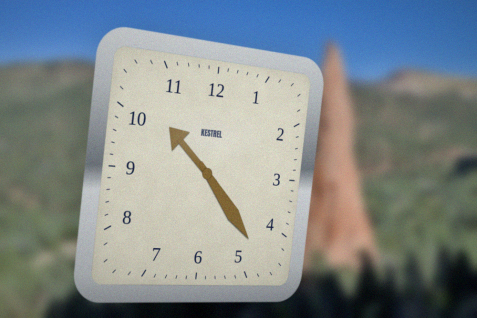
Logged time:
h=10 m=23
